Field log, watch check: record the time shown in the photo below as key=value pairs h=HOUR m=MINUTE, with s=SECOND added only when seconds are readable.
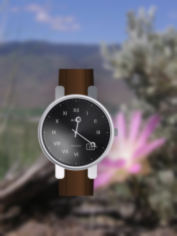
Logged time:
h=12 m=21
